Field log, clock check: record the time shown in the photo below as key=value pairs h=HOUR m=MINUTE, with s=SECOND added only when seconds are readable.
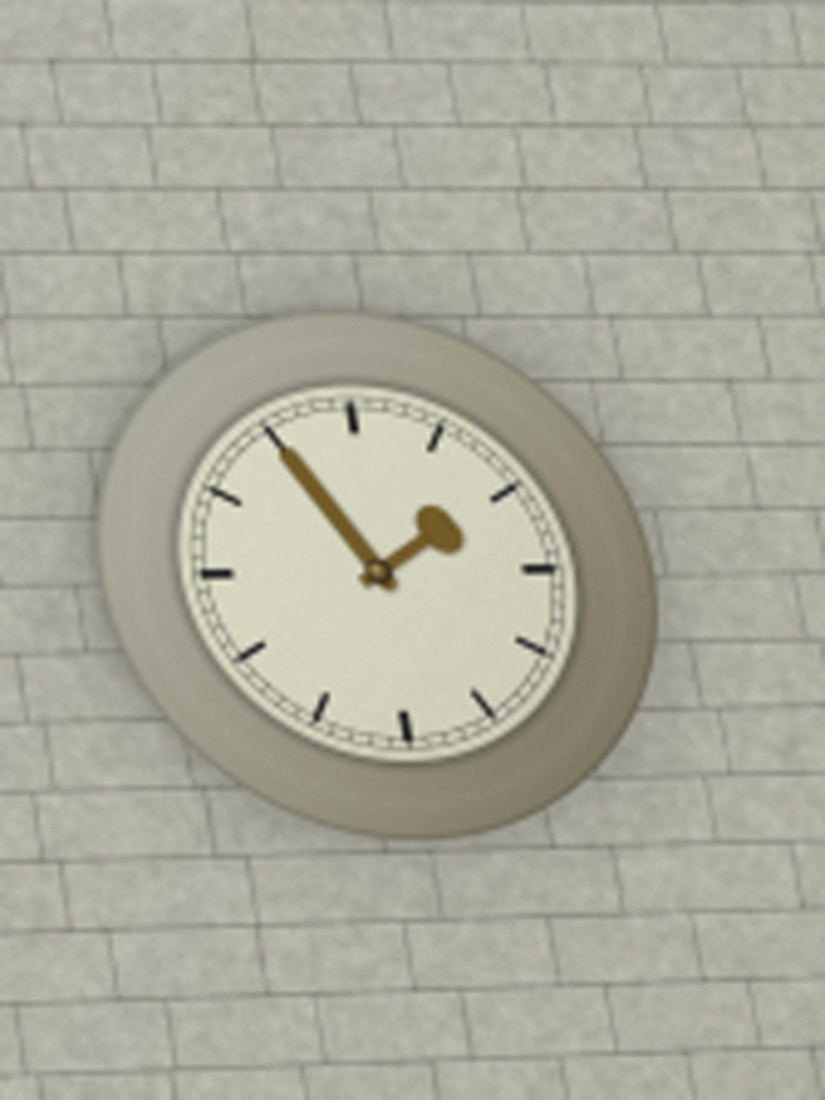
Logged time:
h=1 m=55
